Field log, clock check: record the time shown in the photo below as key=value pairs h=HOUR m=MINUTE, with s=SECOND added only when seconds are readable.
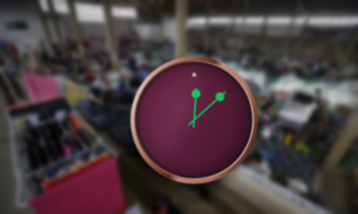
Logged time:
h=12 m=8
